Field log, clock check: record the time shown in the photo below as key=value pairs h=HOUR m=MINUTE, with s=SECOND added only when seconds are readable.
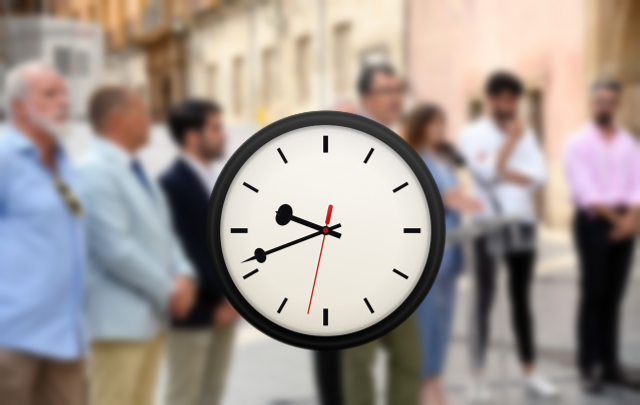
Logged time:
h=9 m=41 s=32
